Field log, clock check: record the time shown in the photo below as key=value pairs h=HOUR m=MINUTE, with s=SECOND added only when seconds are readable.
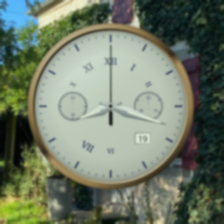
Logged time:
h=8 m=18
